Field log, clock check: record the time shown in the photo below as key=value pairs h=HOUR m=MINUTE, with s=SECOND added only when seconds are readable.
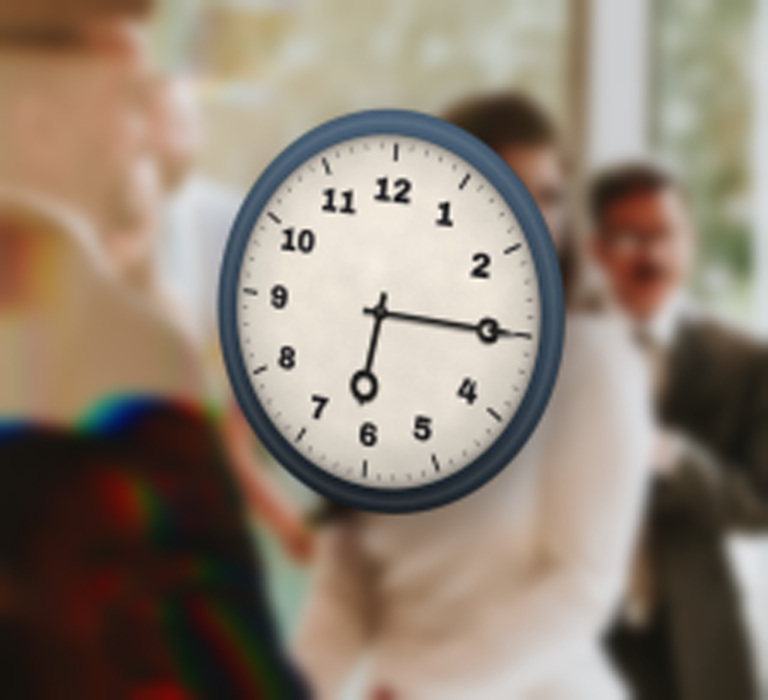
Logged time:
h=6 m=15
